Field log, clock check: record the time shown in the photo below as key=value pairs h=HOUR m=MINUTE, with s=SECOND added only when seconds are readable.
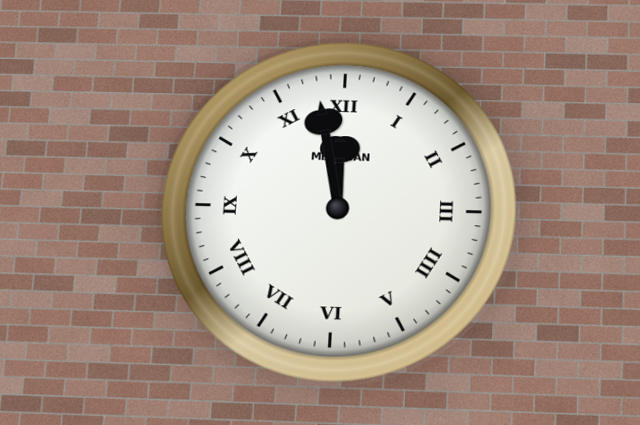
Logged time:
h=11 m=58
